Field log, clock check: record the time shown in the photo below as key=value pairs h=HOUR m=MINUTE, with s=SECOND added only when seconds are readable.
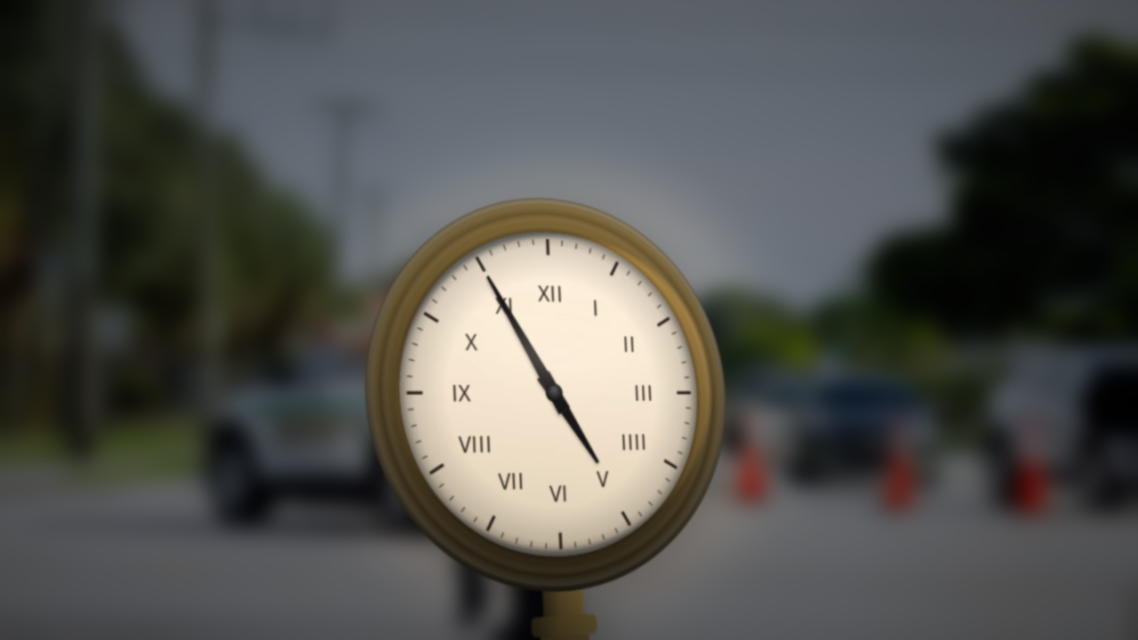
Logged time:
h=4 m=55
